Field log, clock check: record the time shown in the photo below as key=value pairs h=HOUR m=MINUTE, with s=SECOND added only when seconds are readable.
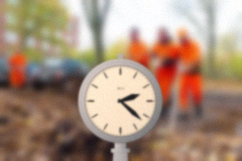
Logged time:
h=2 m=22
